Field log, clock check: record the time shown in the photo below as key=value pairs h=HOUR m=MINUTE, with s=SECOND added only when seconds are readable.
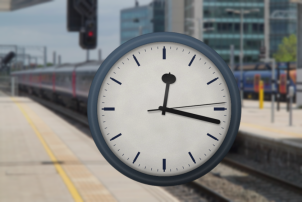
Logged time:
h=12 m=17 s=14
